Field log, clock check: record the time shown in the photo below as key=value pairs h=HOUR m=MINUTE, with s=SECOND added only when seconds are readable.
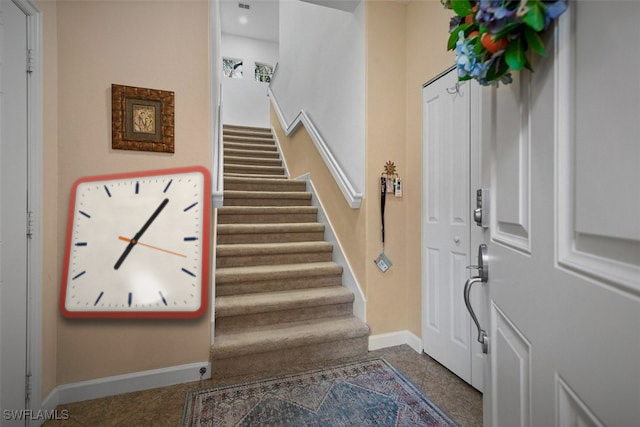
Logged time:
h=7 m=6 s=18
